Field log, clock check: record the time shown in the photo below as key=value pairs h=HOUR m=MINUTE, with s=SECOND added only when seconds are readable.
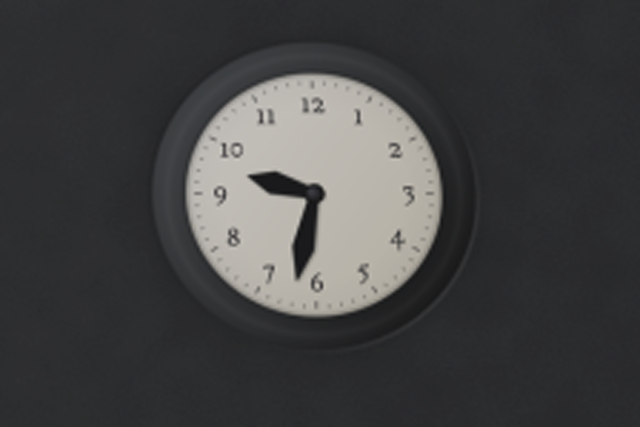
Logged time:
h=9 m=32
